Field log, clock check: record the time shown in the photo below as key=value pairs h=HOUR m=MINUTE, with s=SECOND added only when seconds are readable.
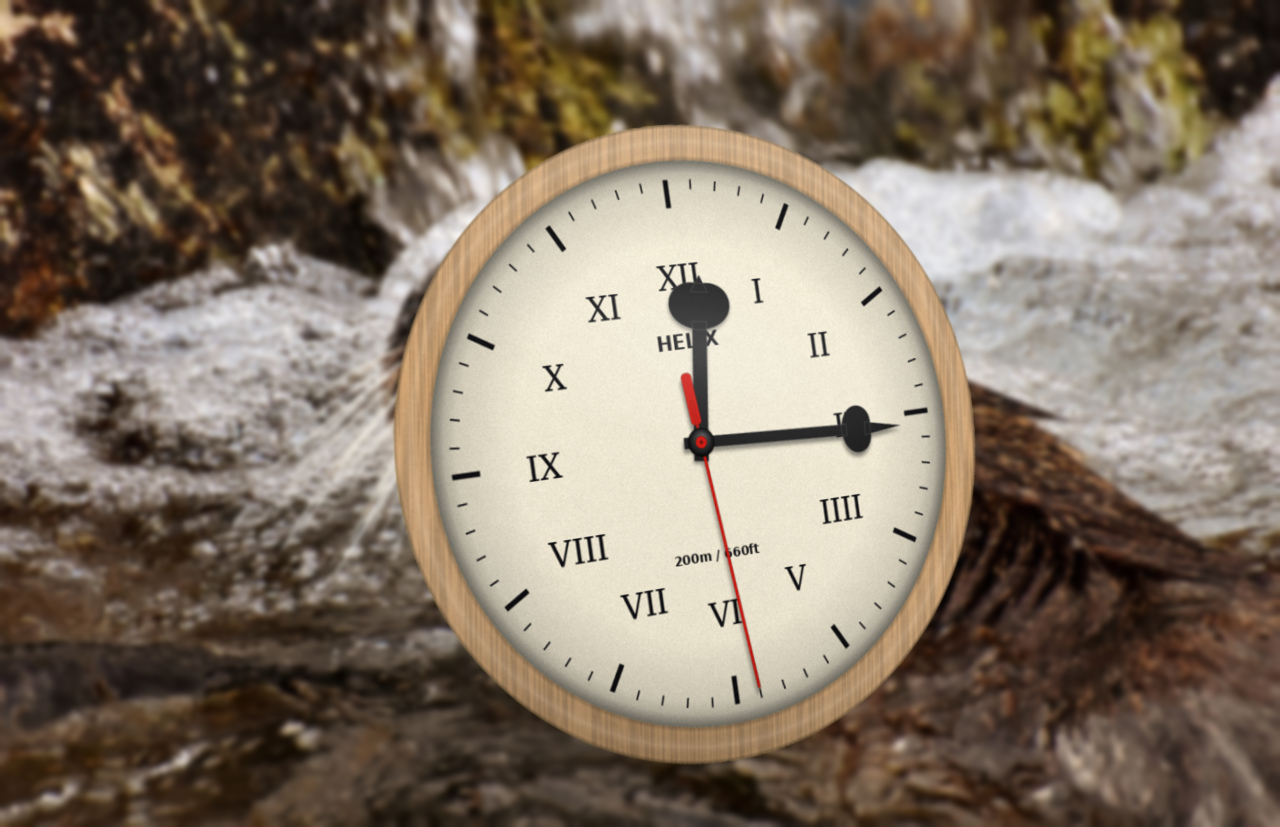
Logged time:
h=12 m=15 s=29
